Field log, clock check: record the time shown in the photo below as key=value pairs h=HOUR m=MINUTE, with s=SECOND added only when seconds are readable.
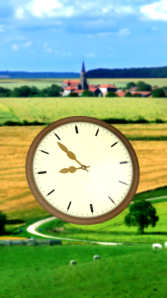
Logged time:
h=8 m=54
